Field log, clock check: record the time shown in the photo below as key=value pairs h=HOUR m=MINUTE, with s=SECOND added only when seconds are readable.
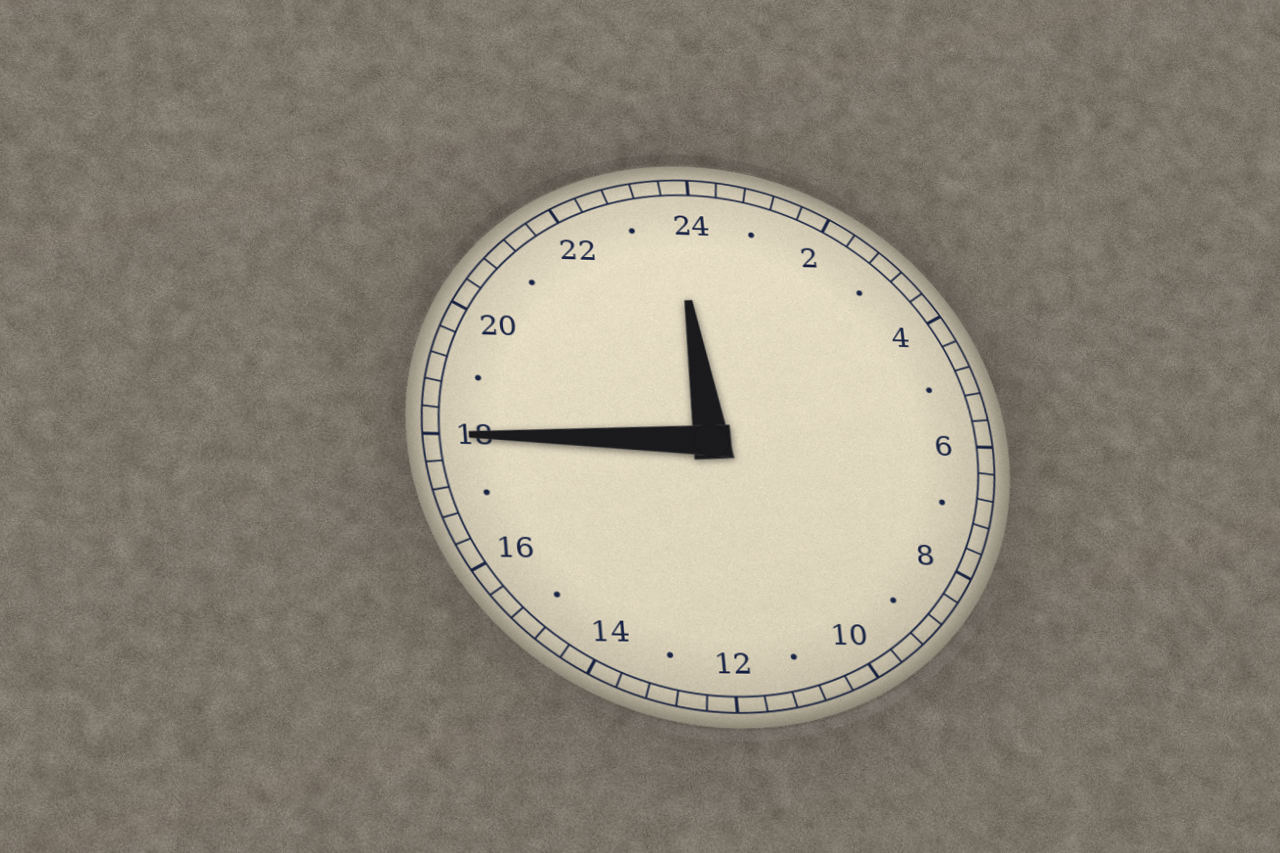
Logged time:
h=23 m=45
